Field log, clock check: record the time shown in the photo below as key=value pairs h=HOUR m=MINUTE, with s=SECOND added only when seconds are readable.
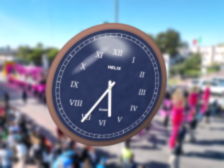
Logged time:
h=5 m=35
